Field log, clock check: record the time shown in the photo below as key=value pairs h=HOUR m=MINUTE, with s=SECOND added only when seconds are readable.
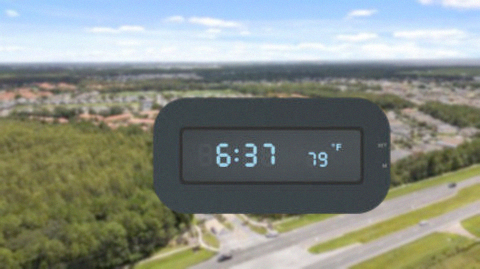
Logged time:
h=6 m=37
